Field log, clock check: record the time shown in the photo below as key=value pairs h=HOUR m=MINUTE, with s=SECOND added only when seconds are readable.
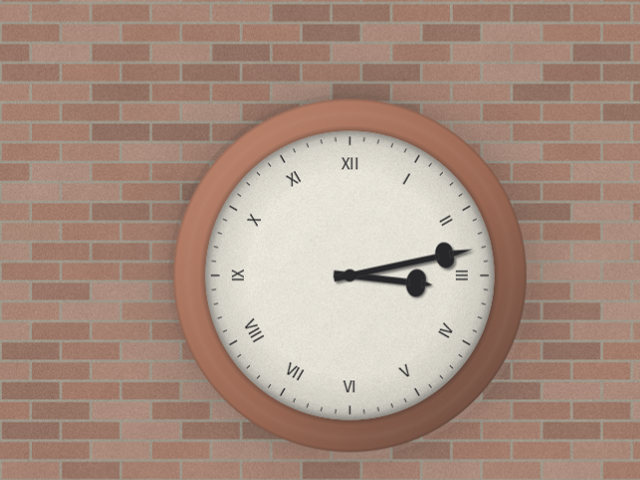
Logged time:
h=3 m=13
